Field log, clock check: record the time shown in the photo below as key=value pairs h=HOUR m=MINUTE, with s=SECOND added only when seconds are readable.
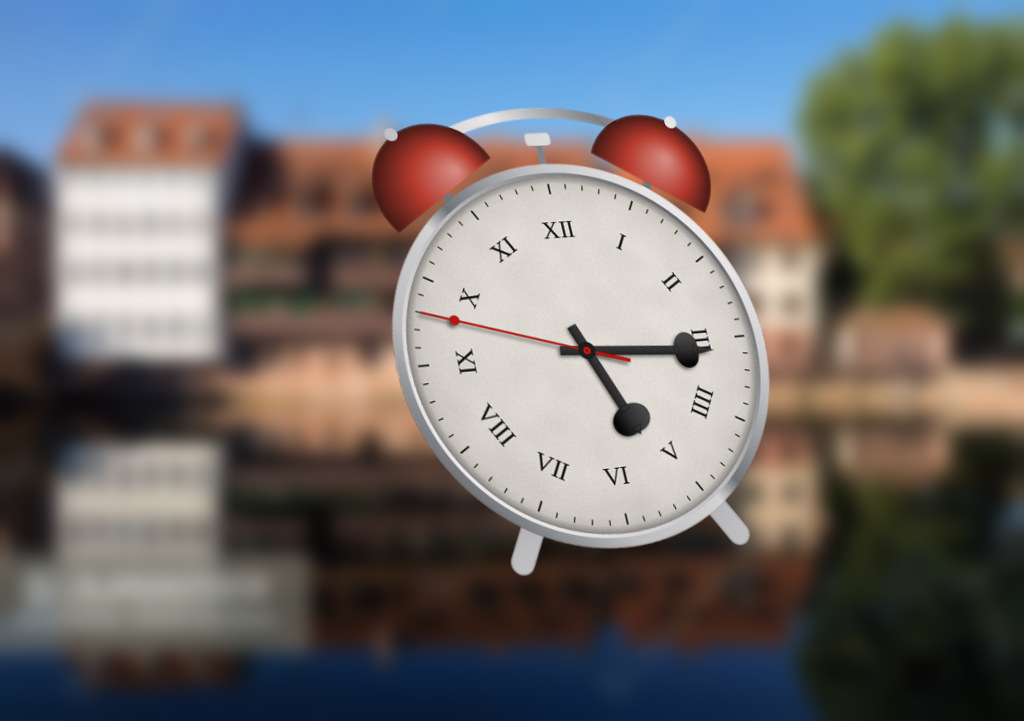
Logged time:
h=5 m=15 s=48
